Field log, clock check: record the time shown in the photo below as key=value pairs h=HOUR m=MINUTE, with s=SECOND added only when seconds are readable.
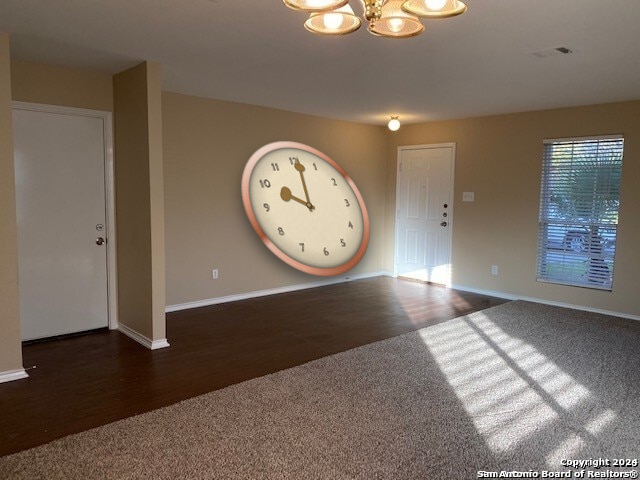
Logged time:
h=10 m=1
